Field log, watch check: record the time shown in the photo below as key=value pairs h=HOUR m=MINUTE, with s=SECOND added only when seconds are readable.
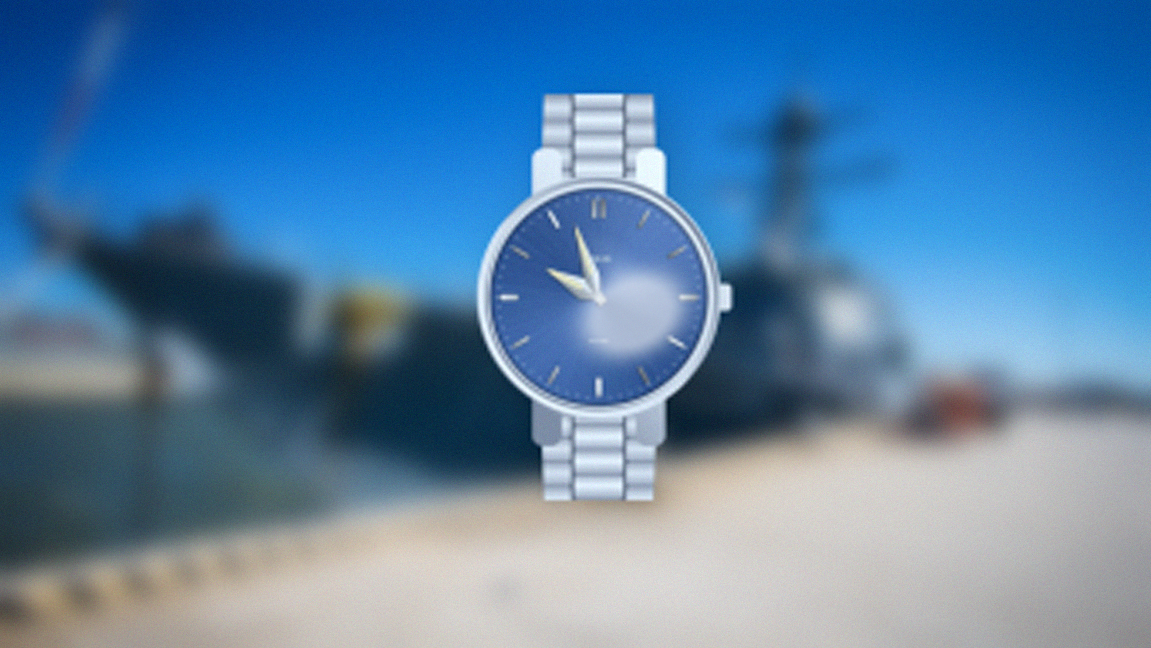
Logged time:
h=9 m=57
